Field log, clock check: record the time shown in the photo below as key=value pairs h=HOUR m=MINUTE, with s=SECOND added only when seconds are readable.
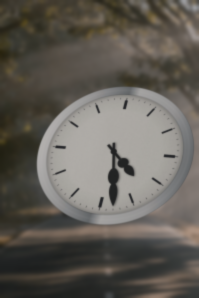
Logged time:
h=4 m=28
